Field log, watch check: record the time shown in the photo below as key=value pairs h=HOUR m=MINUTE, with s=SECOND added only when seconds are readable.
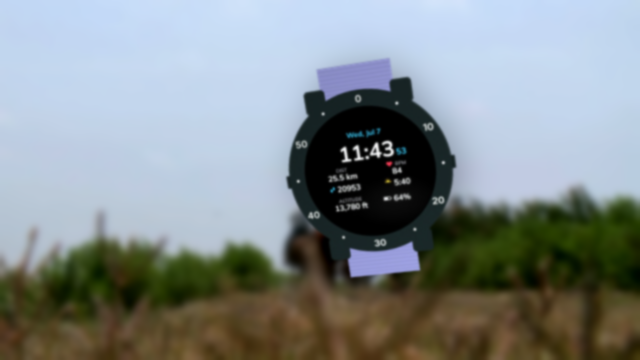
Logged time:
h=11 m=43
